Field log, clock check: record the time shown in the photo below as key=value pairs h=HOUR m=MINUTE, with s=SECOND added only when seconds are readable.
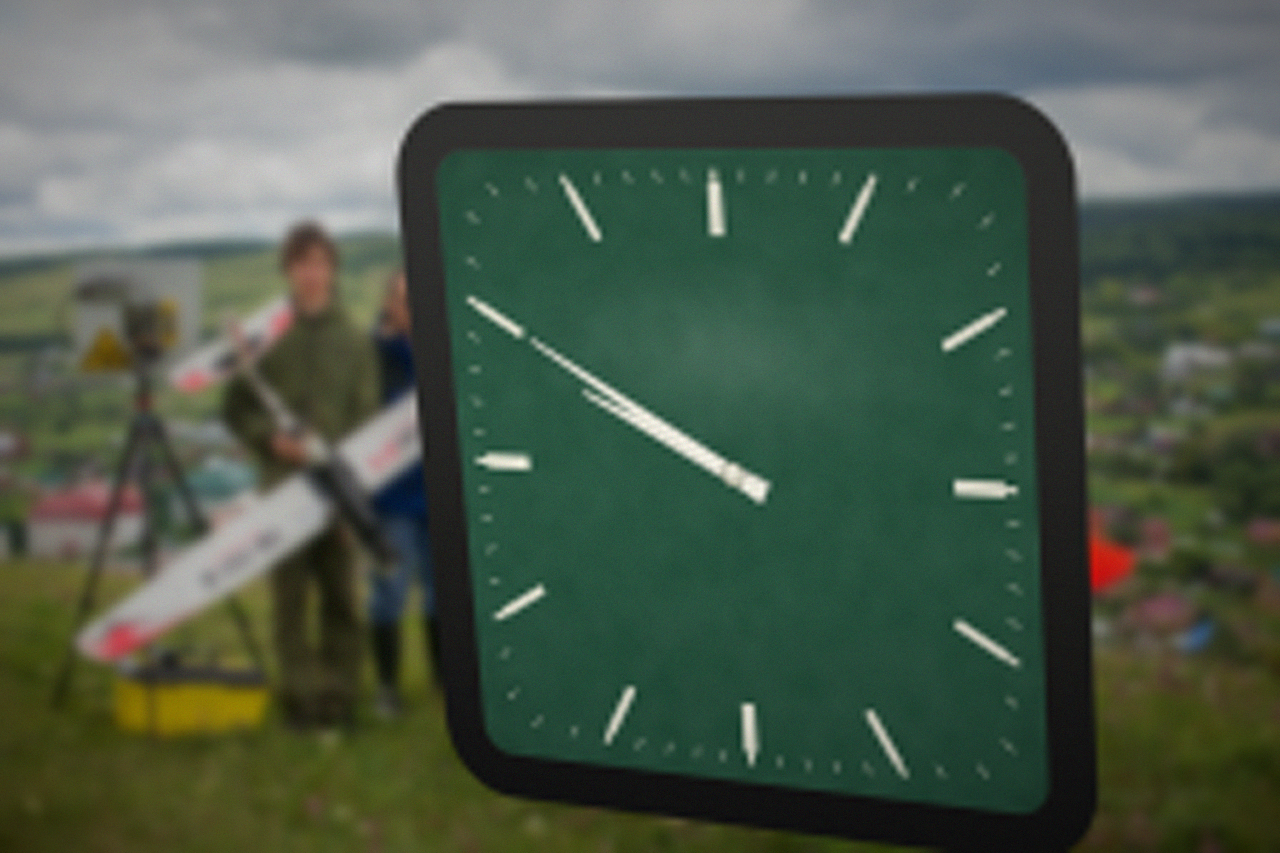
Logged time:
h=9 m=50
